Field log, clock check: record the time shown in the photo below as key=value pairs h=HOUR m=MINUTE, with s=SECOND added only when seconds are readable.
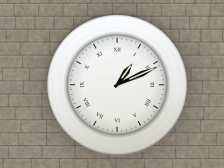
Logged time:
h=1 m=11
